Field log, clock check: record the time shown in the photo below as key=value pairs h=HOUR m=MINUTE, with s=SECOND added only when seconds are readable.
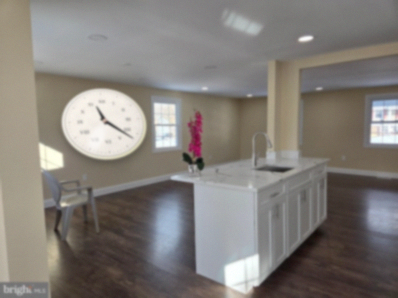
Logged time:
h=11 m=22
